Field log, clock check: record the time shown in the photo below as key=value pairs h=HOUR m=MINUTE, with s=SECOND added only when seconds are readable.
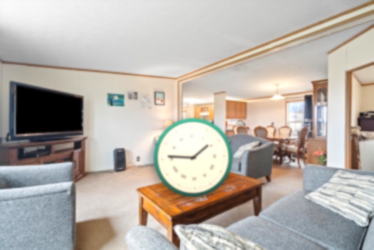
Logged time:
h=1 m=46
